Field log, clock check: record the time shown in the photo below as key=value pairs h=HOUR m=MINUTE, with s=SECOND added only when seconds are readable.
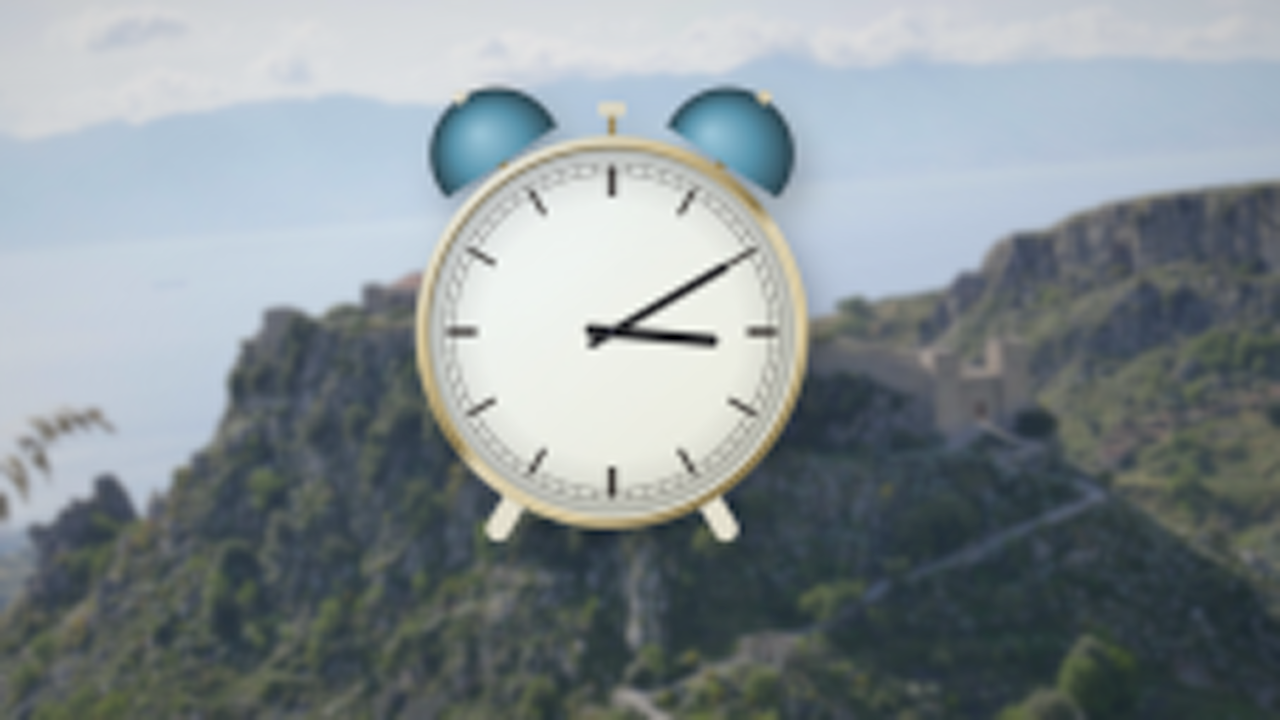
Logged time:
h=3 m=10
